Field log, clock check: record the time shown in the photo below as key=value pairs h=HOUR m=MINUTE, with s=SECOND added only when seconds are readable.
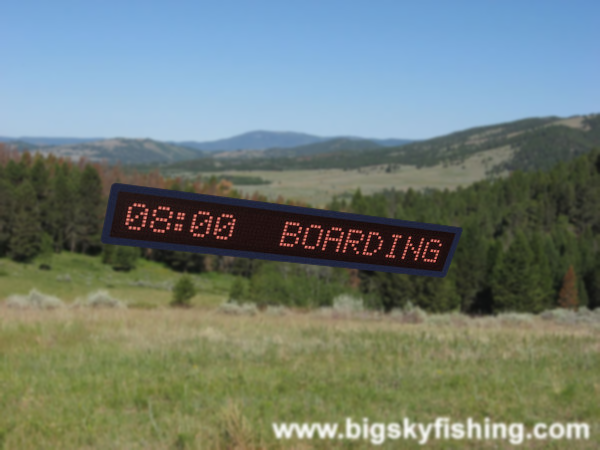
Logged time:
h=8 m=0
